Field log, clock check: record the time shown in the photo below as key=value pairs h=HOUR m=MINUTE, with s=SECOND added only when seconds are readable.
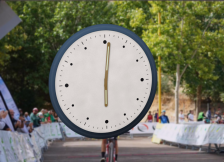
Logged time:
h=6 m=1
